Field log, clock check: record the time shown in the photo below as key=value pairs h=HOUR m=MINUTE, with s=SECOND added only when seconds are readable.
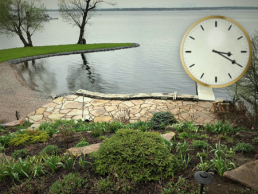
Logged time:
h=3 m=20
